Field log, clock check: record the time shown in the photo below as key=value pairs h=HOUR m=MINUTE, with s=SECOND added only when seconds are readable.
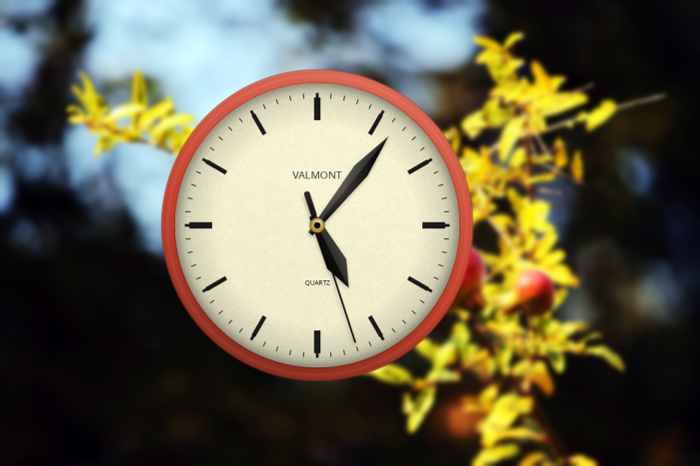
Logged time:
h=5 m=6 s=27
